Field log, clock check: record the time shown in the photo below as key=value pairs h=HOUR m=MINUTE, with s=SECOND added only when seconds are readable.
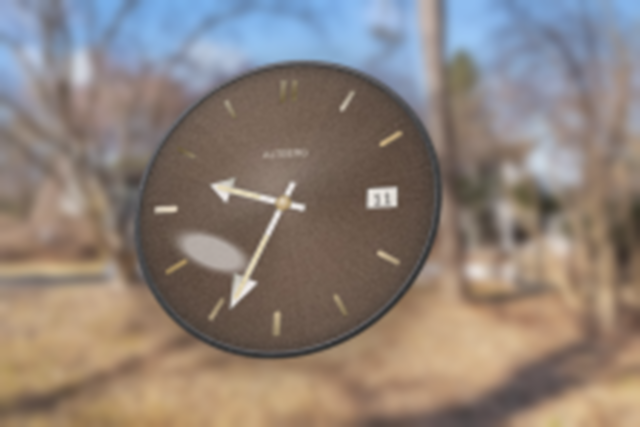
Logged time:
h=9 m=34
